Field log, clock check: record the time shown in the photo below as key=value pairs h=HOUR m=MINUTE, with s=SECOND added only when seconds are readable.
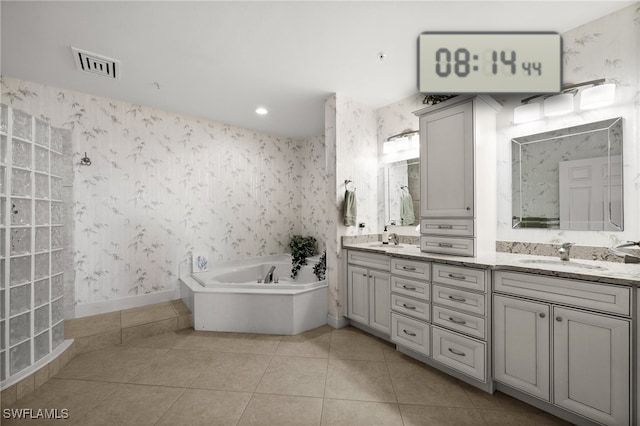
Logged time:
h=8 m=14 s=44
